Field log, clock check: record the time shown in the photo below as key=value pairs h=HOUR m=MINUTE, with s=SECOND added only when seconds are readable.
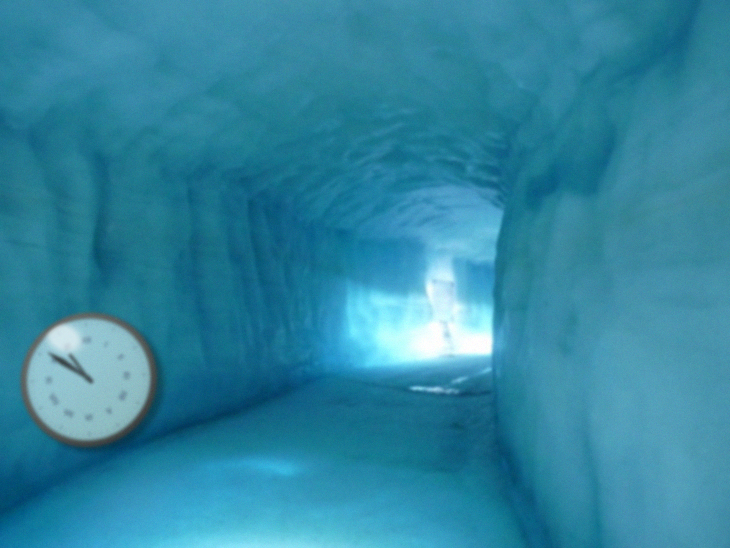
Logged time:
h=10 m=51
